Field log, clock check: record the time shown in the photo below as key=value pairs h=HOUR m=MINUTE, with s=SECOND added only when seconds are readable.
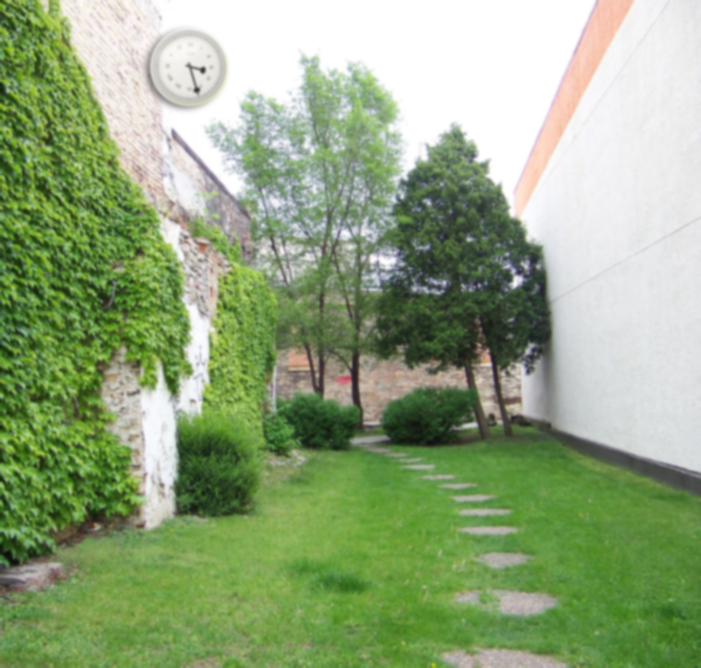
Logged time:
h=3 m=27
